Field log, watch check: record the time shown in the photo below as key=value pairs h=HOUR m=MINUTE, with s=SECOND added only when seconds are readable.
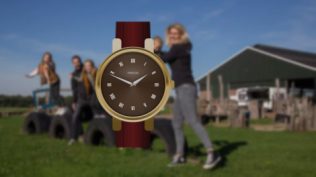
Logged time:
h=1 m=49
